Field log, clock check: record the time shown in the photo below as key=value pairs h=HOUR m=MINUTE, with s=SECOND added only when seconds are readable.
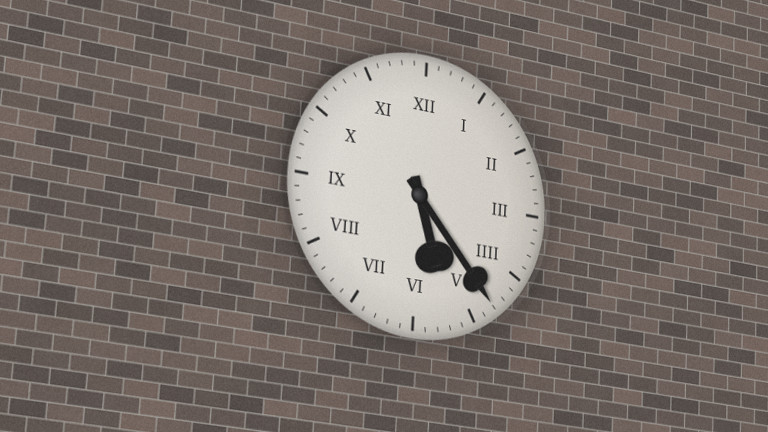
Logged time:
h=5 m=23
